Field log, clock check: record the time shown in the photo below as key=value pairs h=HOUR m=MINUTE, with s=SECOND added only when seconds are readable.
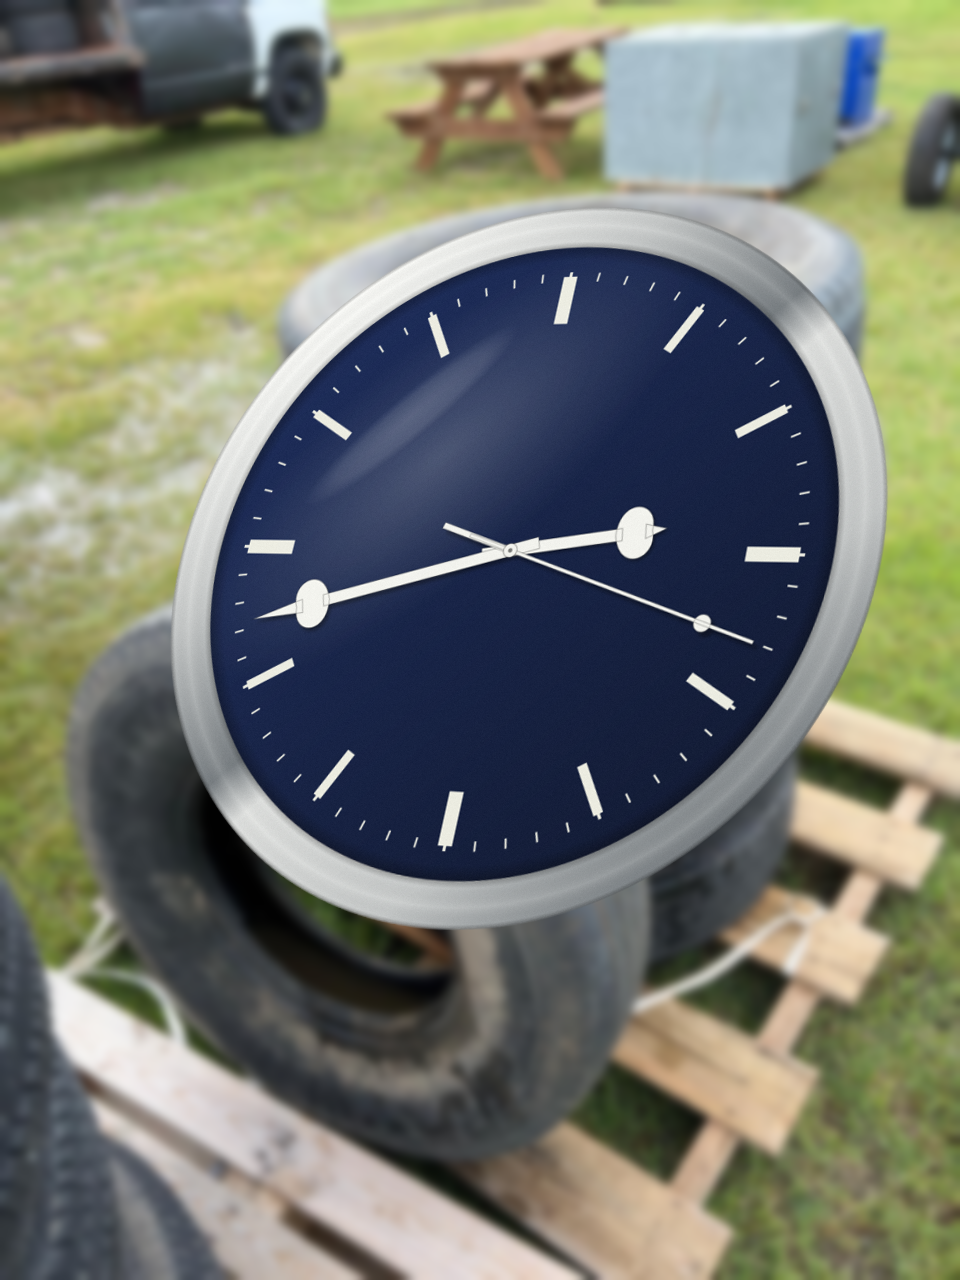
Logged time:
h=2 m=42 s=18
